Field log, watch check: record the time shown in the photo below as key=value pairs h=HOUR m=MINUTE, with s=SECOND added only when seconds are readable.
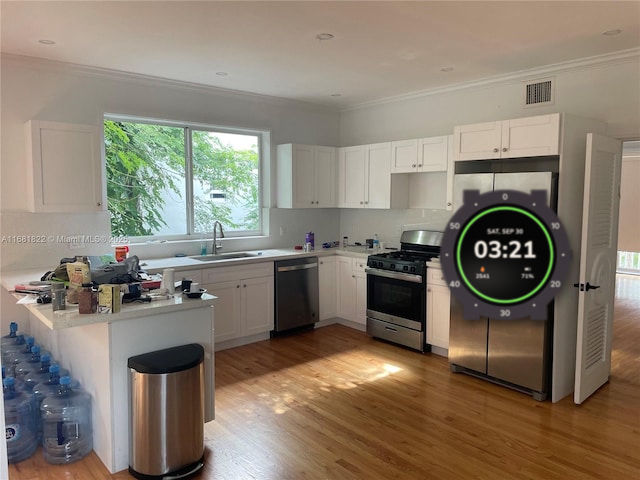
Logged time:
h=3 m=21
